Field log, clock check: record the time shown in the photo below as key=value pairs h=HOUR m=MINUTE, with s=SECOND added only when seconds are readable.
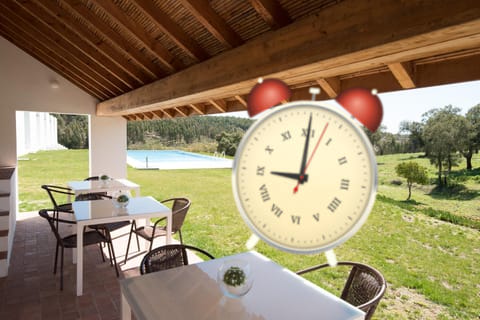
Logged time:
h=9 m=0 s=3
